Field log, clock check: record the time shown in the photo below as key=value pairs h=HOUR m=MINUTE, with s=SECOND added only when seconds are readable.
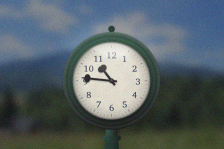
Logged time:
h=10 m=46
